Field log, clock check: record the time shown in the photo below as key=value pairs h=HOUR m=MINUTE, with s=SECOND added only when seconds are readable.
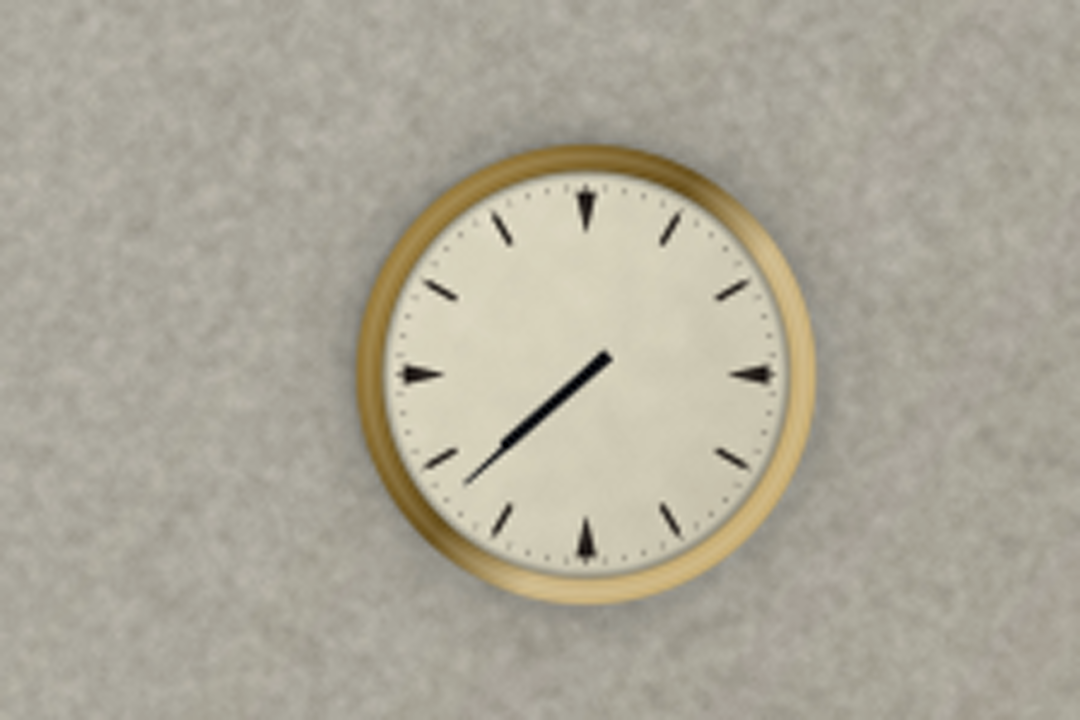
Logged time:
h=7 m=38
